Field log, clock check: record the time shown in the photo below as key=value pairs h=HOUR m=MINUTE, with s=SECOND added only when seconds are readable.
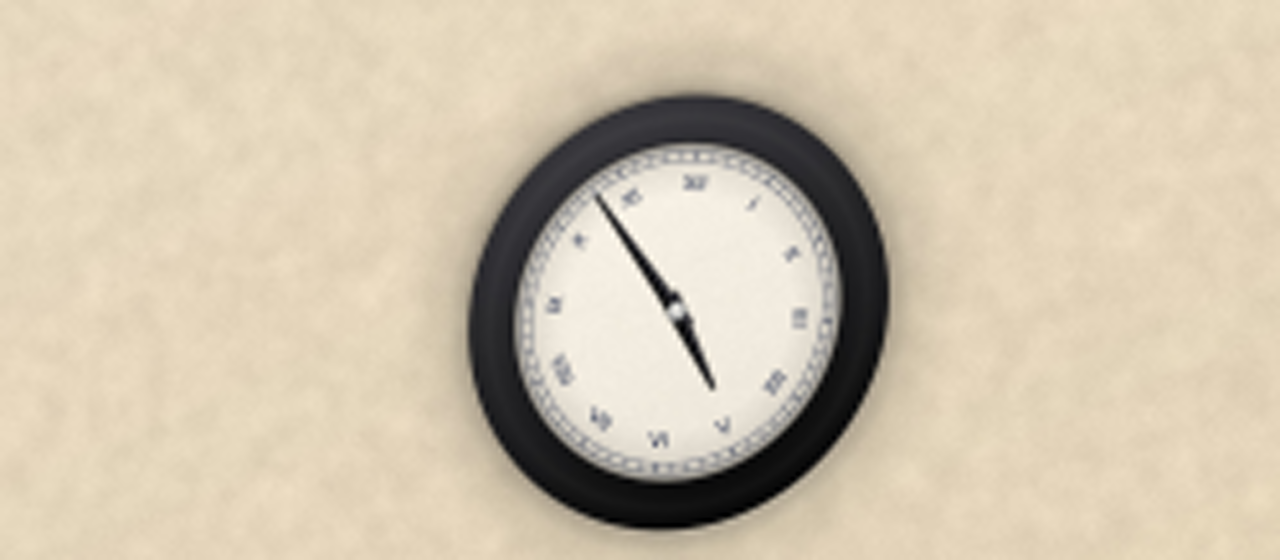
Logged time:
h=4 m=53
